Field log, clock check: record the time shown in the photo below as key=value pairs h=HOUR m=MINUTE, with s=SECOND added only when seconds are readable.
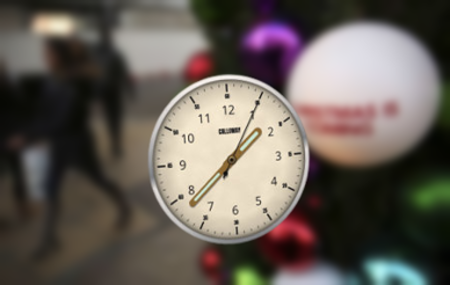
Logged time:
h=1 m=38 s=5
